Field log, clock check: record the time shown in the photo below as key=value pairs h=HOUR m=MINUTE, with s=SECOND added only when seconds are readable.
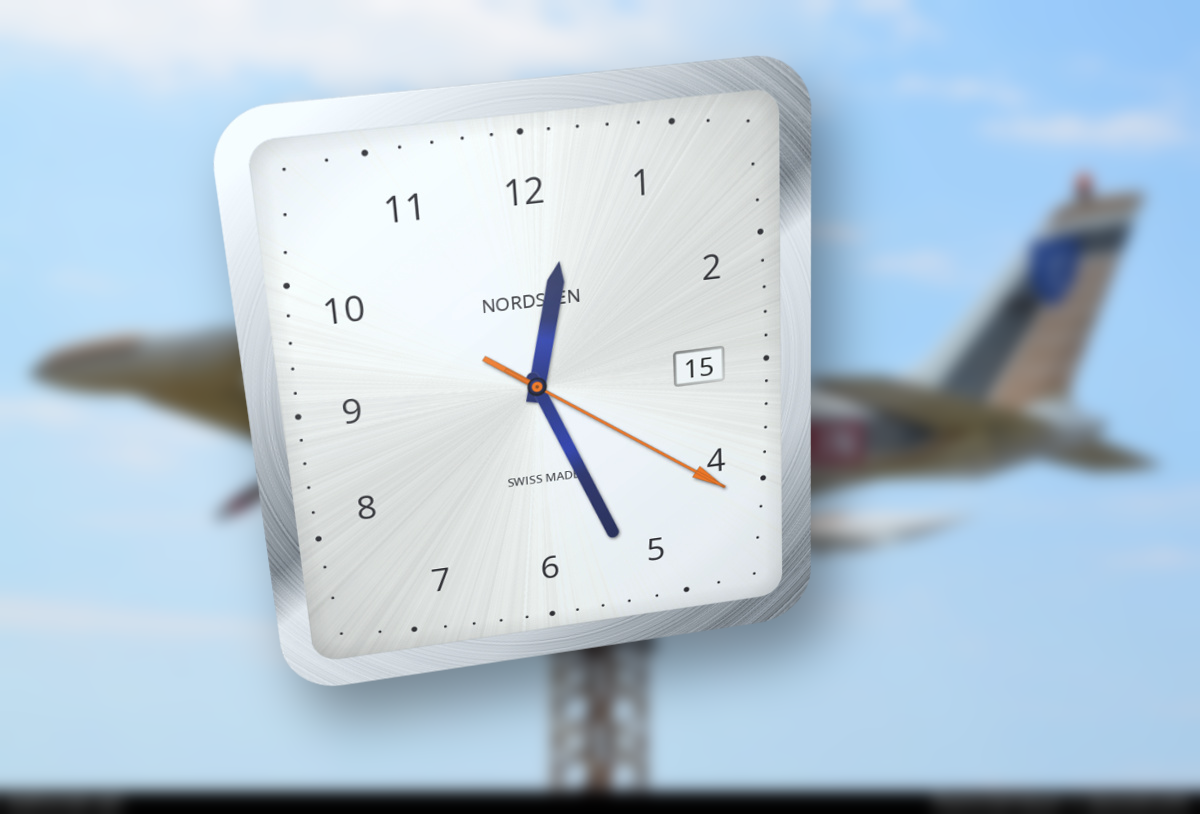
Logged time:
h=12 m=26 s=21
